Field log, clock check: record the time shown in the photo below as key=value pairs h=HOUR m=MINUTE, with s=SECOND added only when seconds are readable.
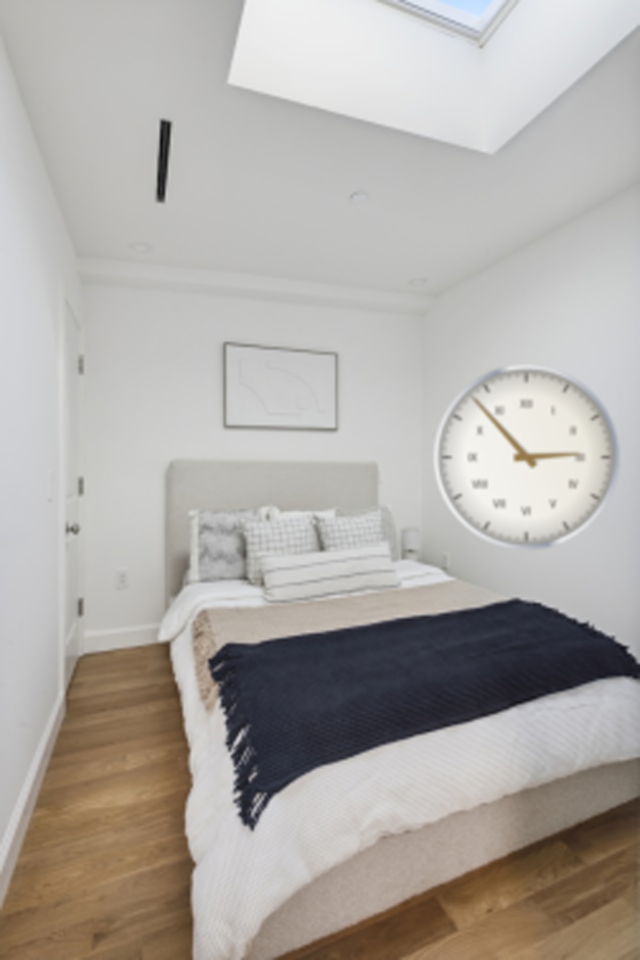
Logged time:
h=2 m=53
